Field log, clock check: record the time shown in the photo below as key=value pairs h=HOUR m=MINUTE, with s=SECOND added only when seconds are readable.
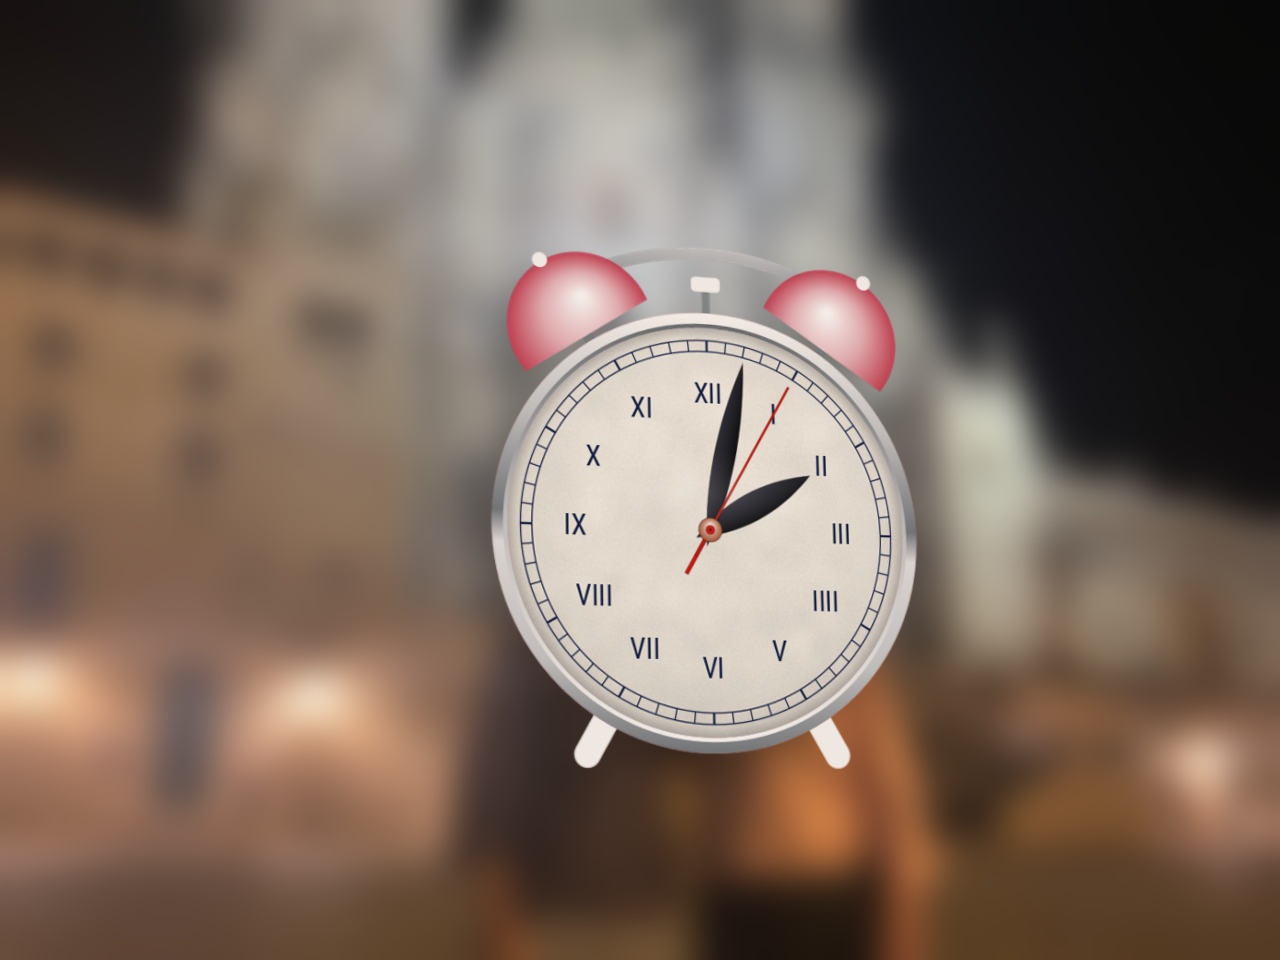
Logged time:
h=2 m=2 s=5
